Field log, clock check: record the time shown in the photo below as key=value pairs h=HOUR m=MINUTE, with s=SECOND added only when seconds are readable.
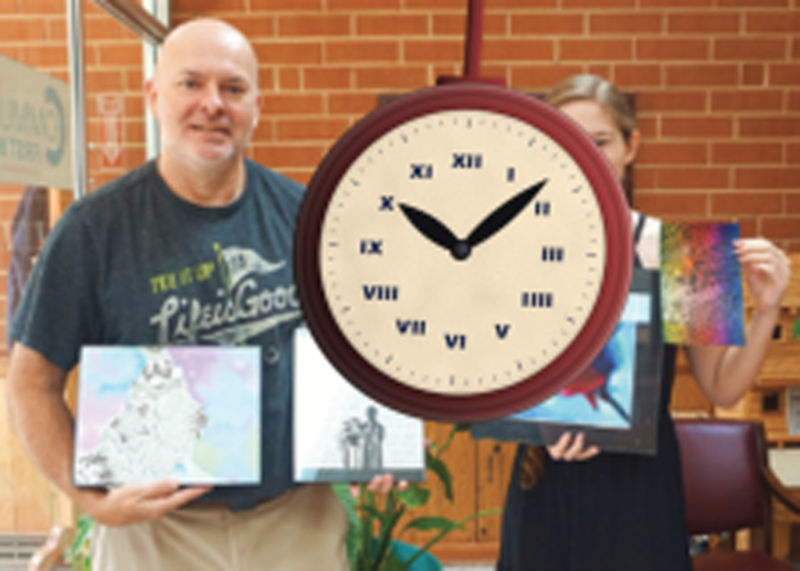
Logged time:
h=10 m=8
